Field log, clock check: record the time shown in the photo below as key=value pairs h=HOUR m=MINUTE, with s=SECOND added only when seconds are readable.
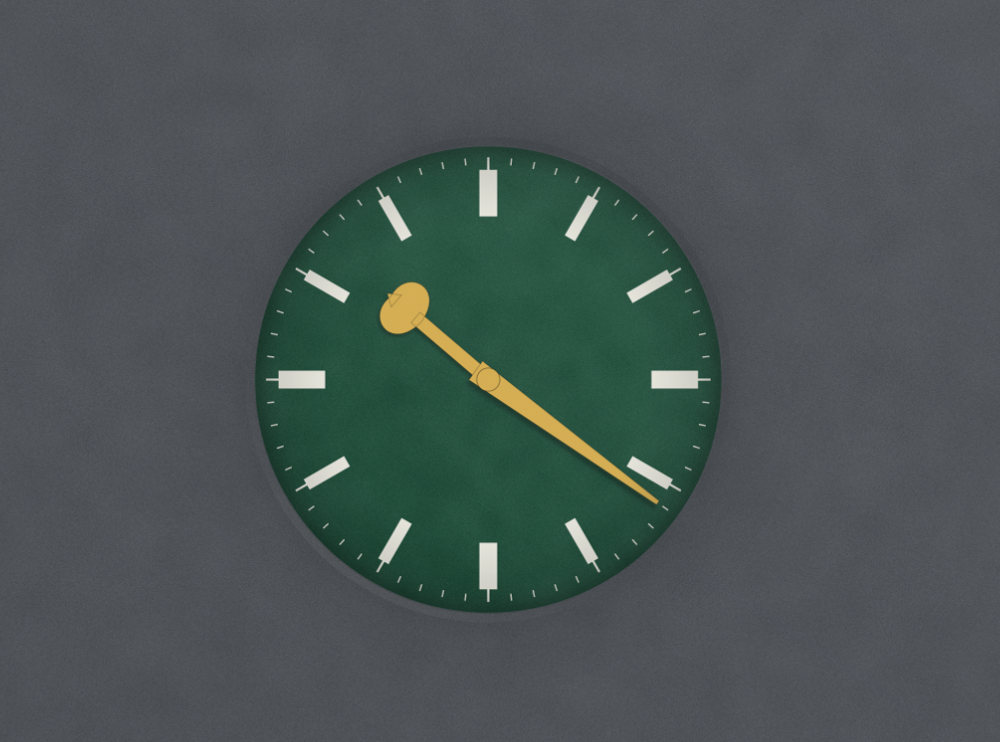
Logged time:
h=10 m=21
